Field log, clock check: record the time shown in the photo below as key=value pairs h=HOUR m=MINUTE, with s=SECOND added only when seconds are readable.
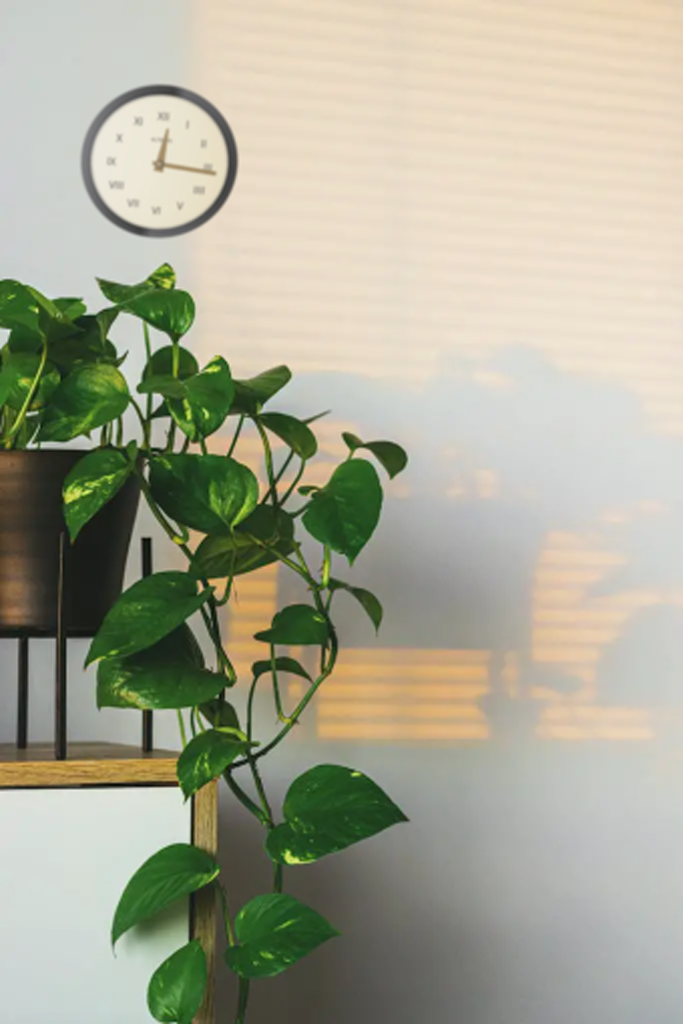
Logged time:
h=12 m=16
